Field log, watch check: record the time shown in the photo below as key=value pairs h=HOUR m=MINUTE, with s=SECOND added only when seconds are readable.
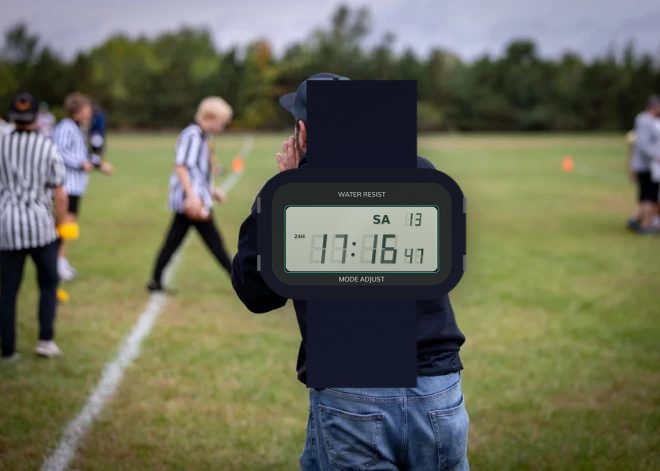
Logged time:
h=17 m=16 s=47
